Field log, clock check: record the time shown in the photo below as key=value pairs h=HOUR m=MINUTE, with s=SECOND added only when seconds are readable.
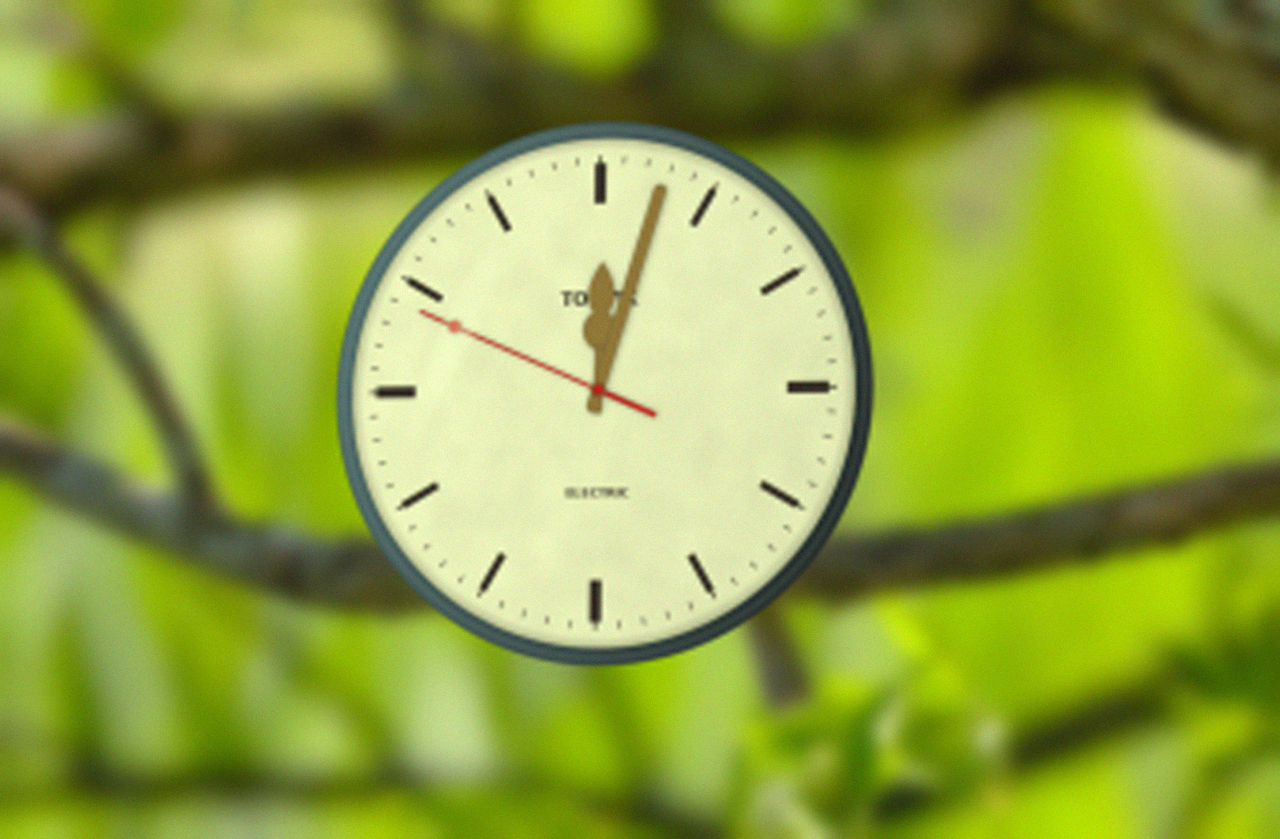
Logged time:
h=12 m=2 s=49
